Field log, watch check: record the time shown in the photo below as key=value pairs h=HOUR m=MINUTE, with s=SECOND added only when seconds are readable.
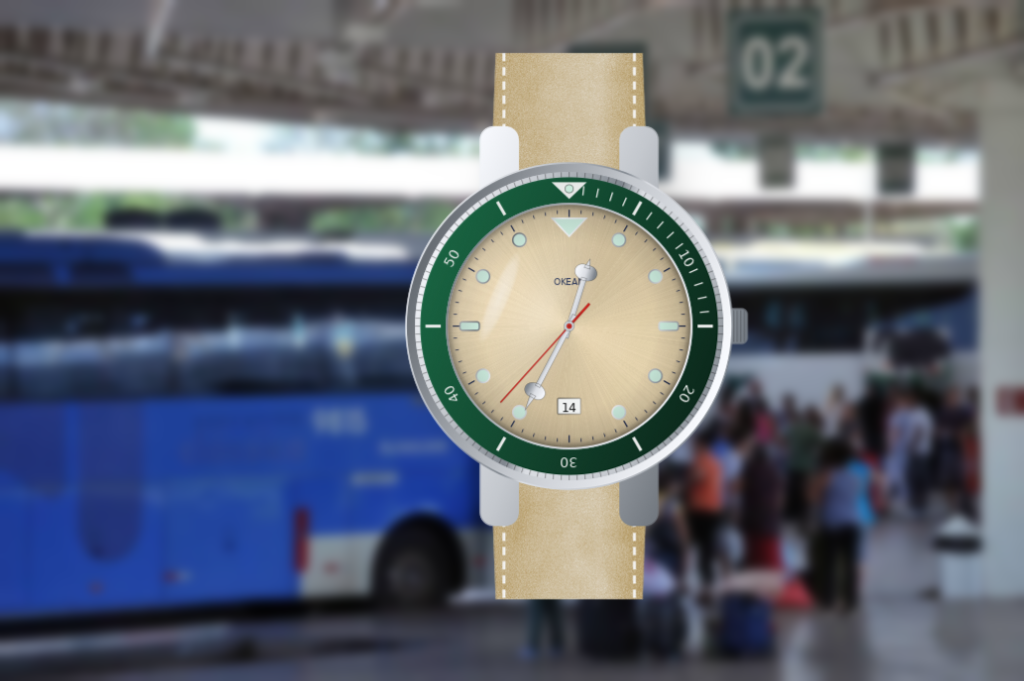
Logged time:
h=12 m=34 s=37
